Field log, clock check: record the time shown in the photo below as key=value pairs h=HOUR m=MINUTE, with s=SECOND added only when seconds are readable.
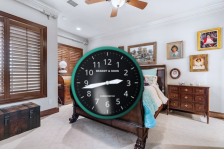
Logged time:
h=2 m=43
